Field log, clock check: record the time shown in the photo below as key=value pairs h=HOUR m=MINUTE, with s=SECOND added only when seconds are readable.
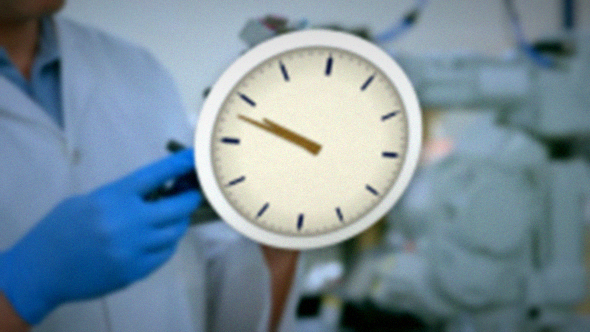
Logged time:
h=9 m=48
